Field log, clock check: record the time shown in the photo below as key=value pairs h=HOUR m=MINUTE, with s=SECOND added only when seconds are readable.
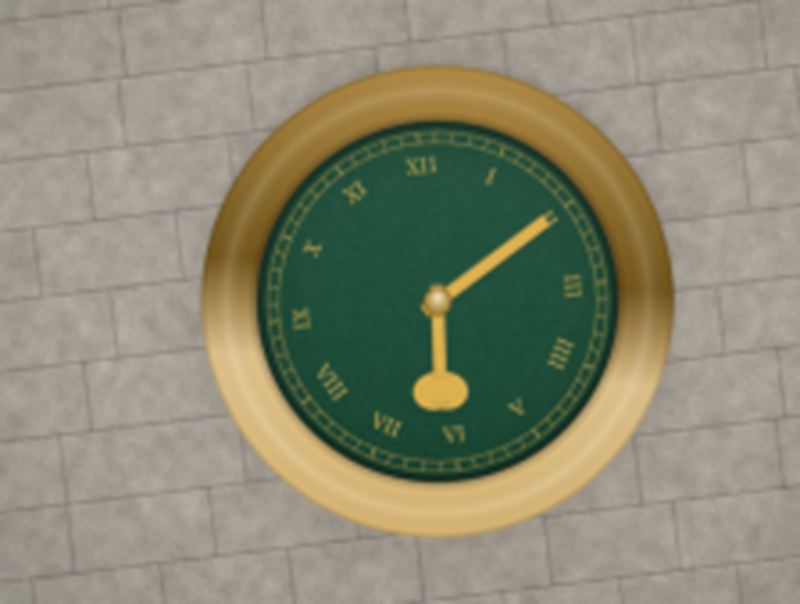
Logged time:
h=6 m=10
